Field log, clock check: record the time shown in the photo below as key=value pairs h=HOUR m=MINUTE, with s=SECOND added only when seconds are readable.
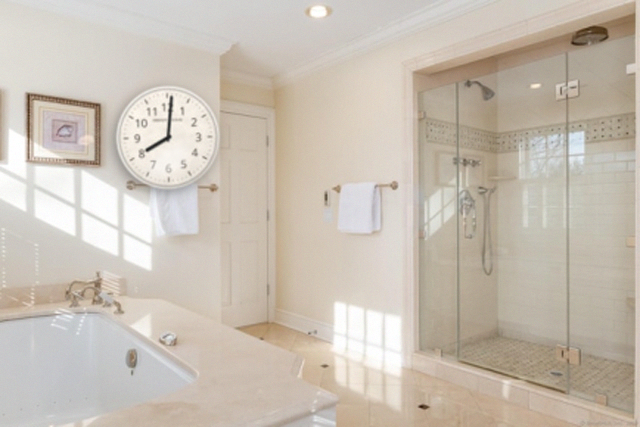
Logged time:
h=8 m=1
